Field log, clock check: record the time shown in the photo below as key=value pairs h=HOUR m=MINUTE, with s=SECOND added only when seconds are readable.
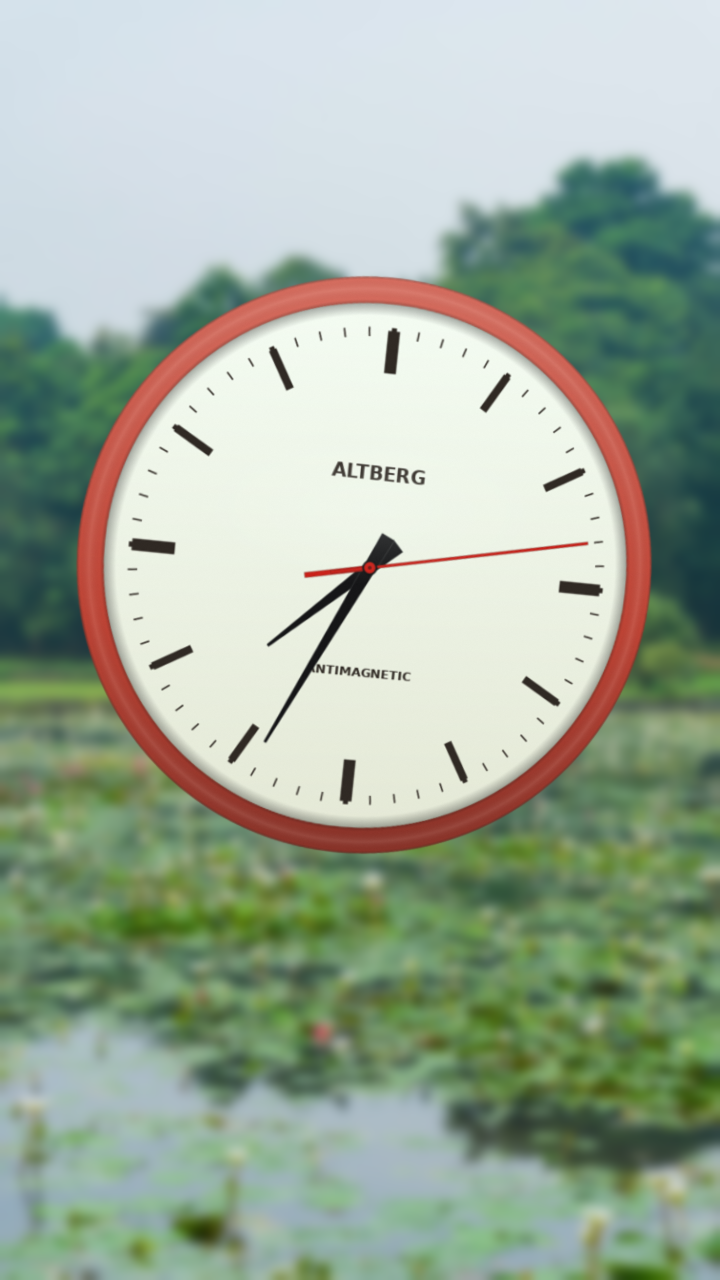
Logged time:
h=7 m=34 s=13
